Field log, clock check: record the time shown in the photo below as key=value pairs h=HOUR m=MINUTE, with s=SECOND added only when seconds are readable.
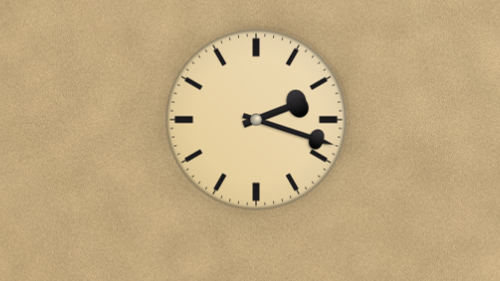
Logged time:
h=2 m=18
